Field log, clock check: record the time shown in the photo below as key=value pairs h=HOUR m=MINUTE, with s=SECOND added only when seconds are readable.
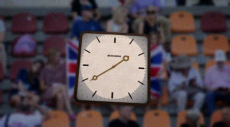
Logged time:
h=1 m=39
